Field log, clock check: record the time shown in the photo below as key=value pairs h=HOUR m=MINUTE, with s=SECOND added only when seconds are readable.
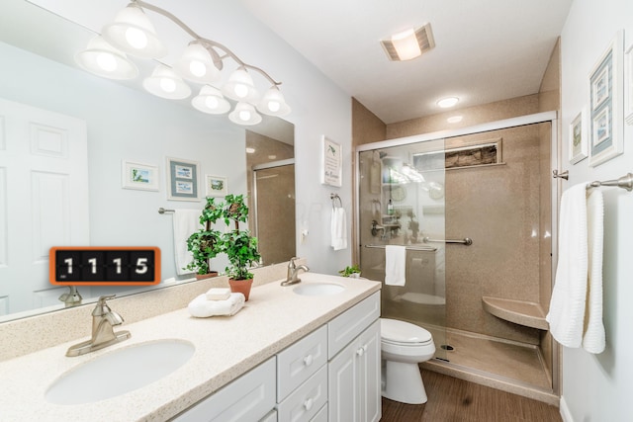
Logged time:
h=11 m=15
